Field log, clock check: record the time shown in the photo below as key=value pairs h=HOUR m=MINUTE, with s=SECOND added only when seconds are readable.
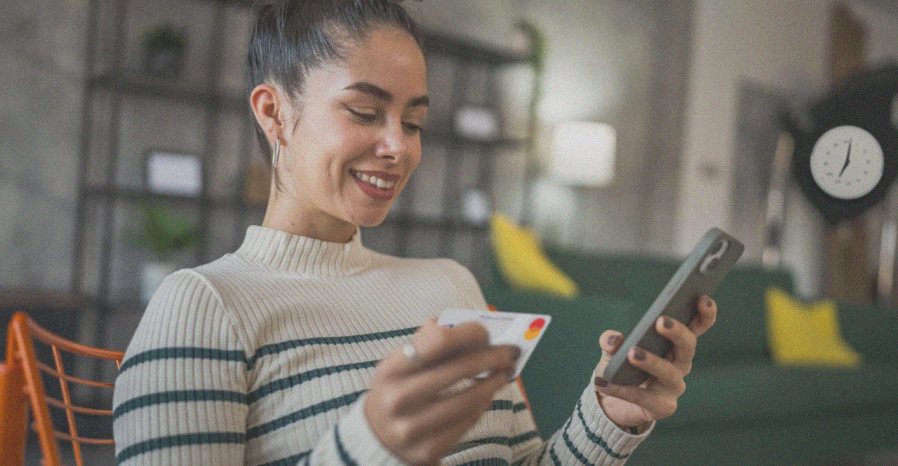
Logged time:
h=7 m=2
